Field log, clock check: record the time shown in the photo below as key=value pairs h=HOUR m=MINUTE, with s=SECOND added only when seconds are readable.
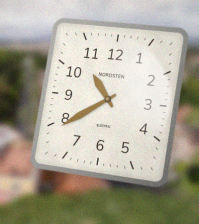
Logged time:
h=10 m=39
